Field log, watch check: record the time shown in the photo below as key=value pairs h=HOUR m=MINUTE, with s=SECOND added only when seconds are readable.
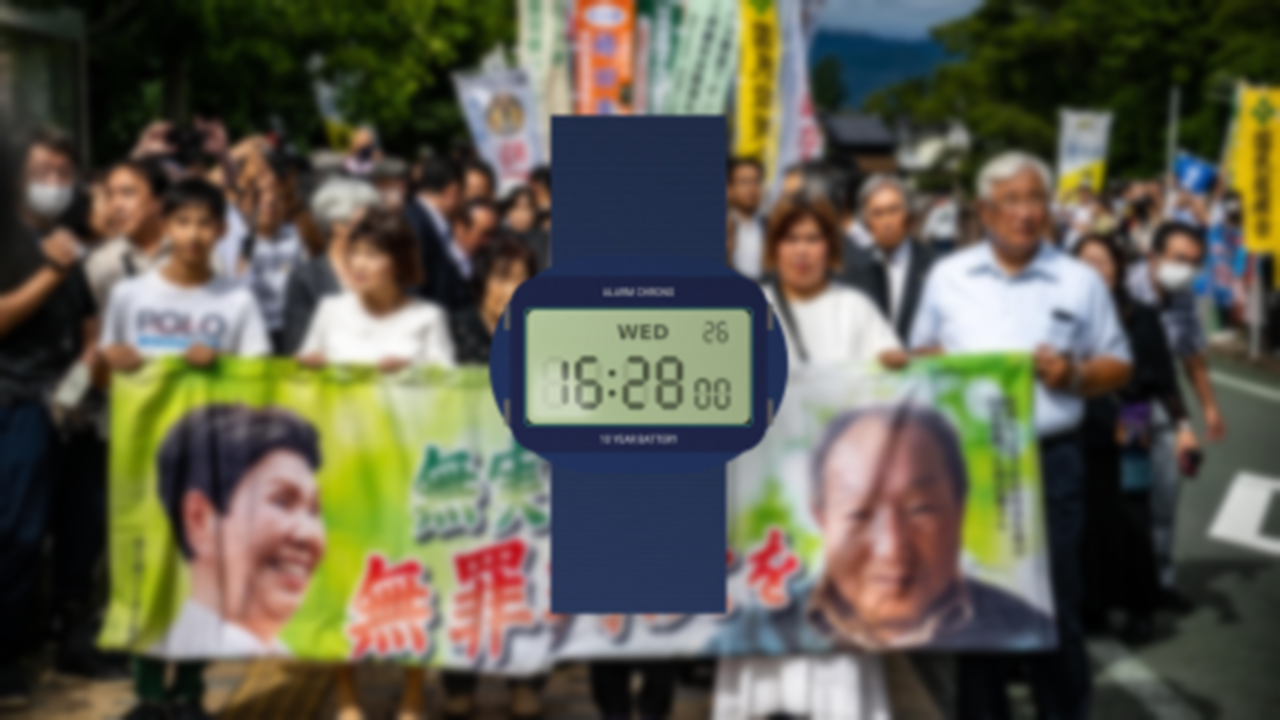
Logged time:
h=16 m=28 s=0
